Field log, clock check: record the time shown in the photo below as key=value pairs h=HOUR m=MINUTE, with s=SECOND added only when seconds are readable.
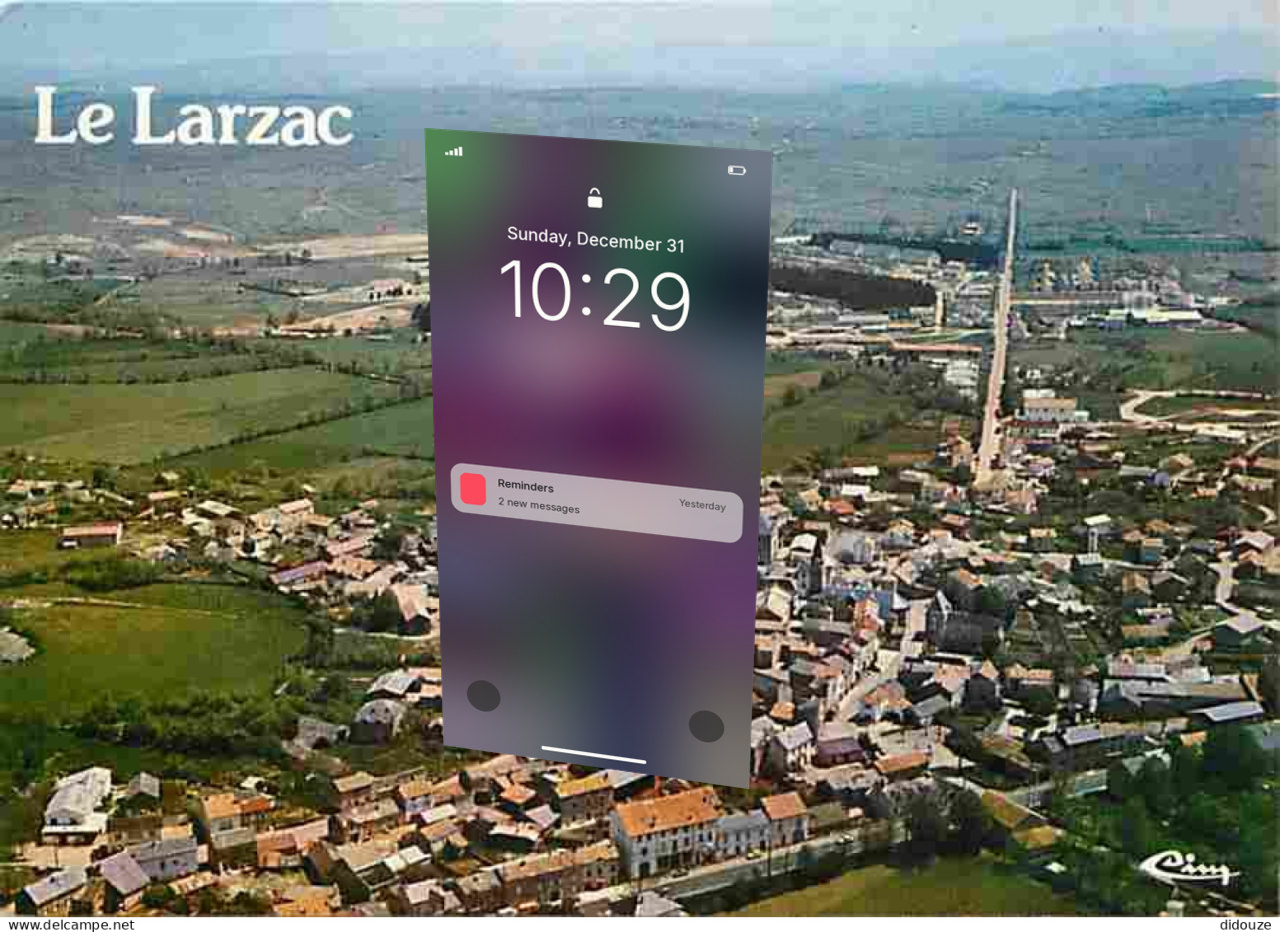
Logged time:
h=10 m=29
